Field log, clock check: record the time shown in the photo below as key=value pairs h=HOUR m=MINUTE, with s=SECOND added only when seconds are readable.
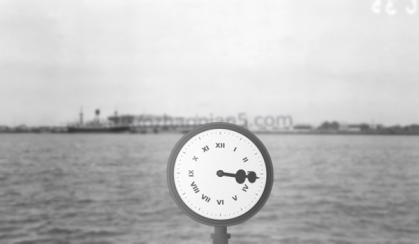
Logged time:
h=3 m=16
